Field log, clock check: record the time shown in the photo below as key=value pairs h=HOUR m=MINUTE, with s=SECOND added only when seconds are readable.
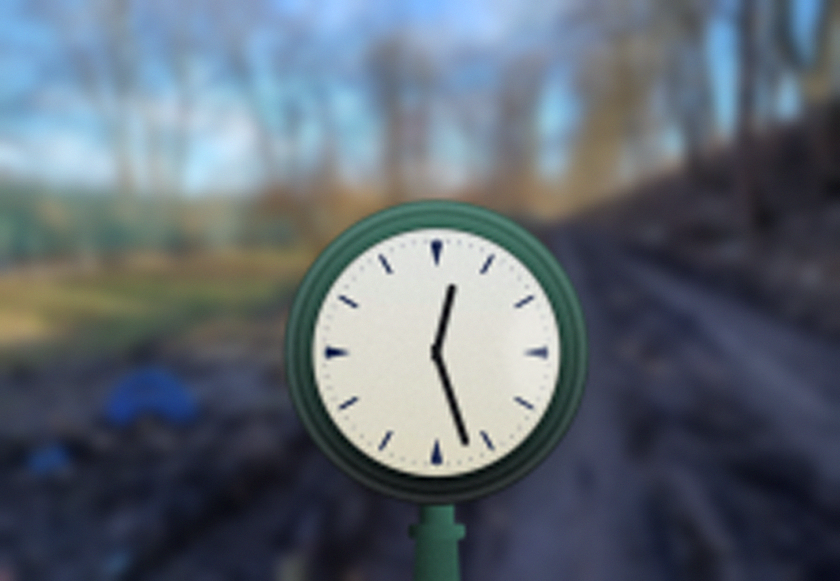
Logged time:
h=12 m=27
